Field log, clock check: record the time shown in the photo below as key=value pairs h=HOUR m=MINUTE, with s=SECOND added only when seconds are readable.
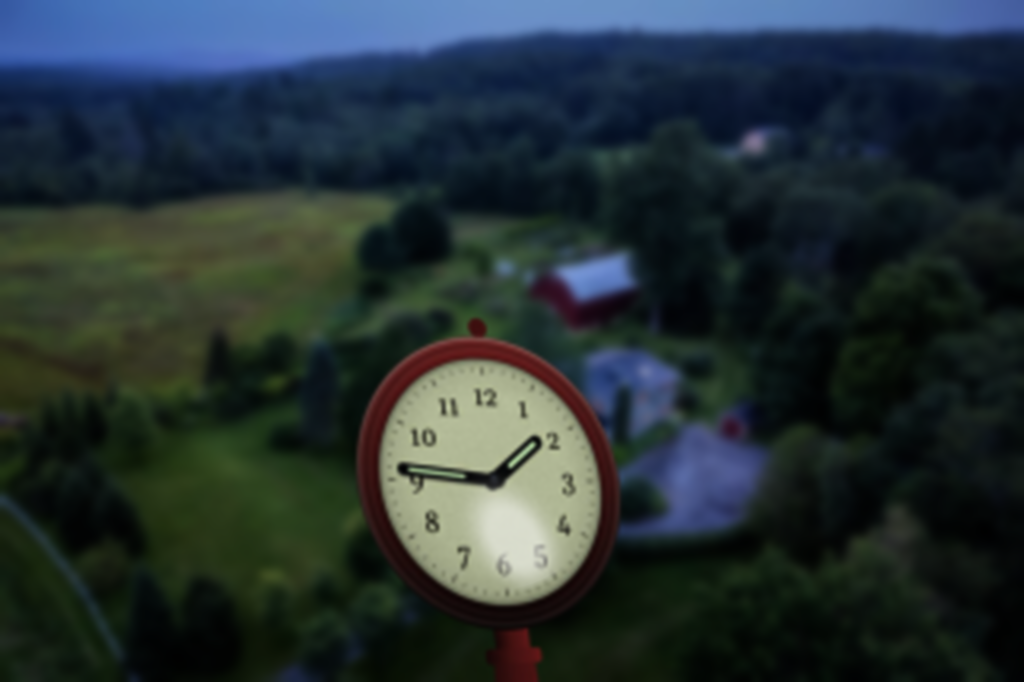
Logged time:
h=1 m=46
